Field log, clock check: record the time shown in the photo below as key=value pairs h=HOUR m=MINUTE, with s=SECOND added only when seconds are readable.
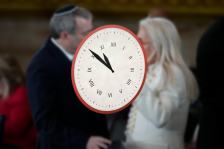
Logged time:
h=10 m=51
